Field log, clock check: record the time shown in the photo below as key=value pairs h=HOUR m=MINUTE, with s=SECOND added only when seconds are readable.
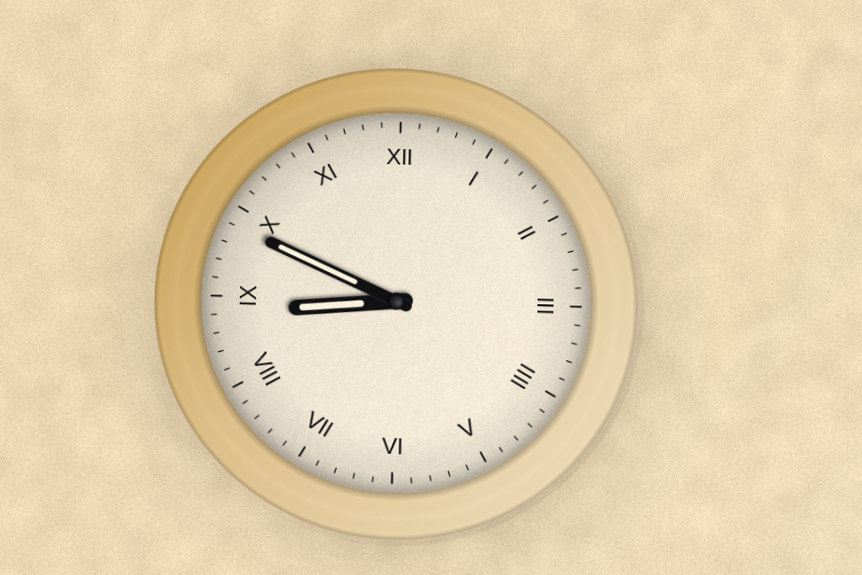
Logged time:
h=8 m=49
